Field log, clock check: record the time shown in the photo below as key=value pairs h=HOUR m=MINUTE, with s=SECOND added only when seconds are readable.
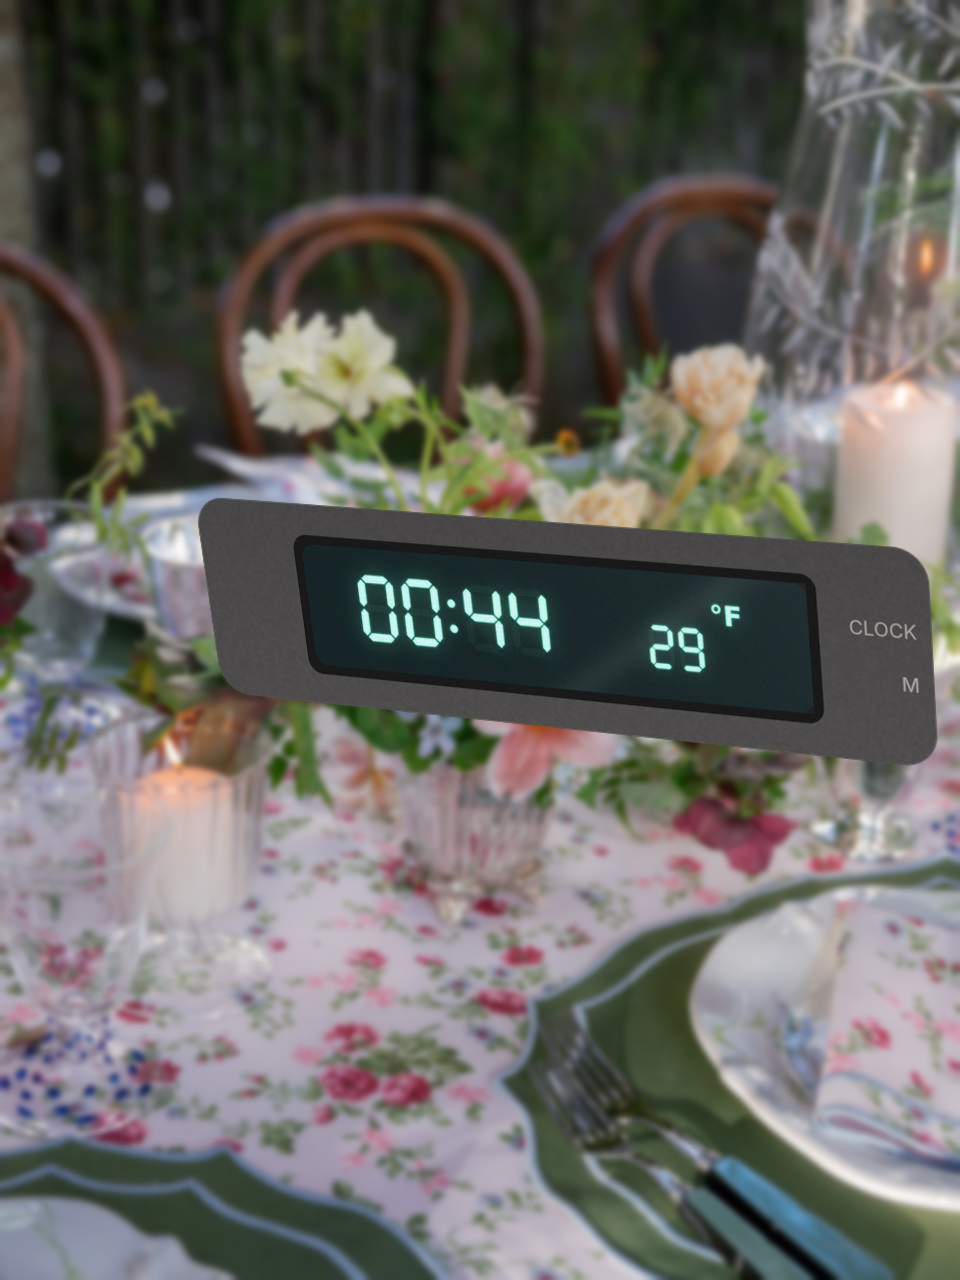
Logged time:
h=0 m=44
